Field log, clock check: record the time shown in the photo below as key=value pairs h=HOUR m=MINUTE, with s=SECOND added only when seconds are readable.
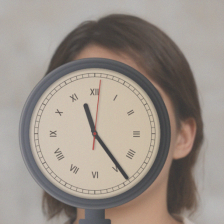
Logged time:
h=11 m=24 s=1
